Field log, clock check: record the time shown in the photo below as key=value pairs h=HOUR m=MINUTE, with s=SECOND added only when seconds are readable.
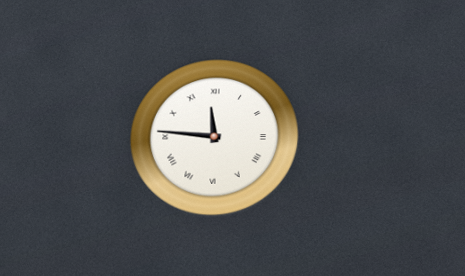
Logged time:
h=11 m=46
